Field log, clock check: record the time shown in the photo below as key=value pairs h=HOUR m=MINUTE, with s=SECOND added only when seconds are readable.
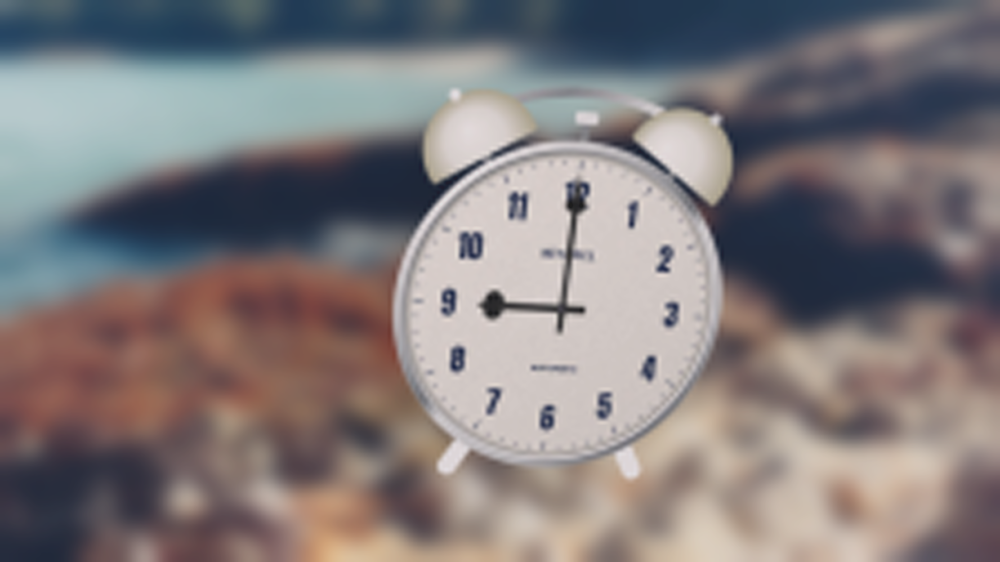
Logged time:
h=9 m=0
